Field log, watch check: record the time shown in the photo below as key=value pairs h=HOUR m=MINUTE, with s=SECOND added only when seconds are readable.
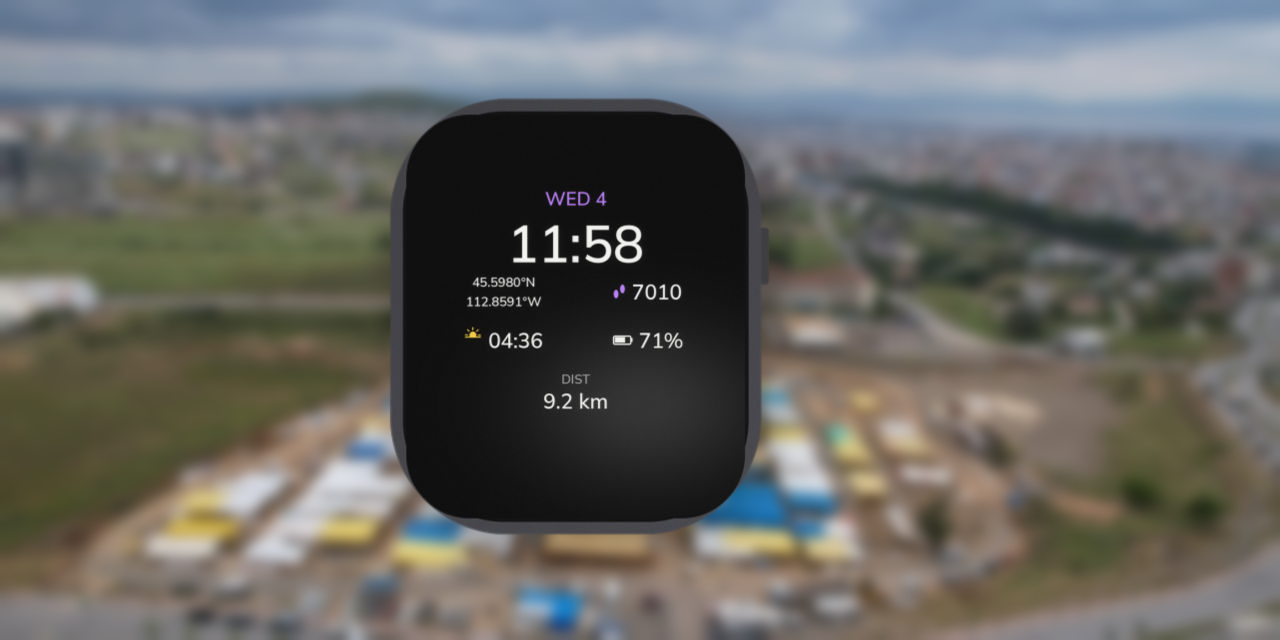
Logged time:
h=11 m=58
